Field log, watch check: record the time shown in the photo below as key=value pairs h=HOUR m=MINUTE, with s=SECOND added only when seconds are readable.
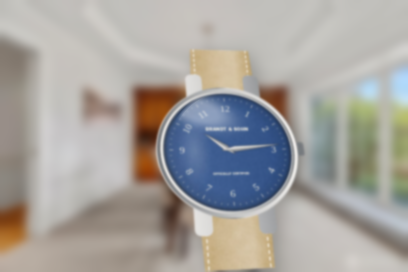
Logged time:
h=10 m=14
